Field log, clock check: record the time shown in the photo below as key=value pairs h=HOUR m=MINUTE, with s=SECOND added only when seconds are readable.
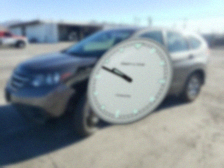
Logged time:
h=9 m=48
